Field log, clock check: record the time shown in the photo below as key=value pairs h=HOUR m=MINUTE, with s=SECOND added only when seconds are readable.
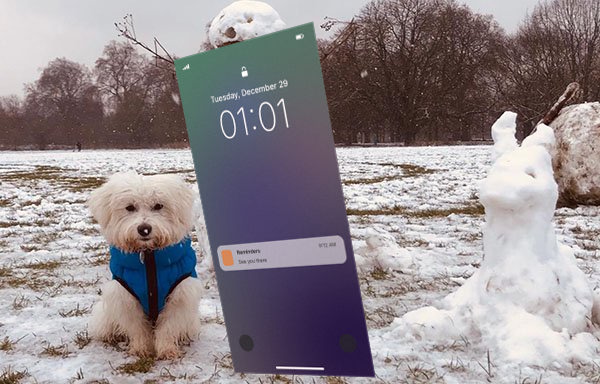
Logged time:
h=1 m=1
